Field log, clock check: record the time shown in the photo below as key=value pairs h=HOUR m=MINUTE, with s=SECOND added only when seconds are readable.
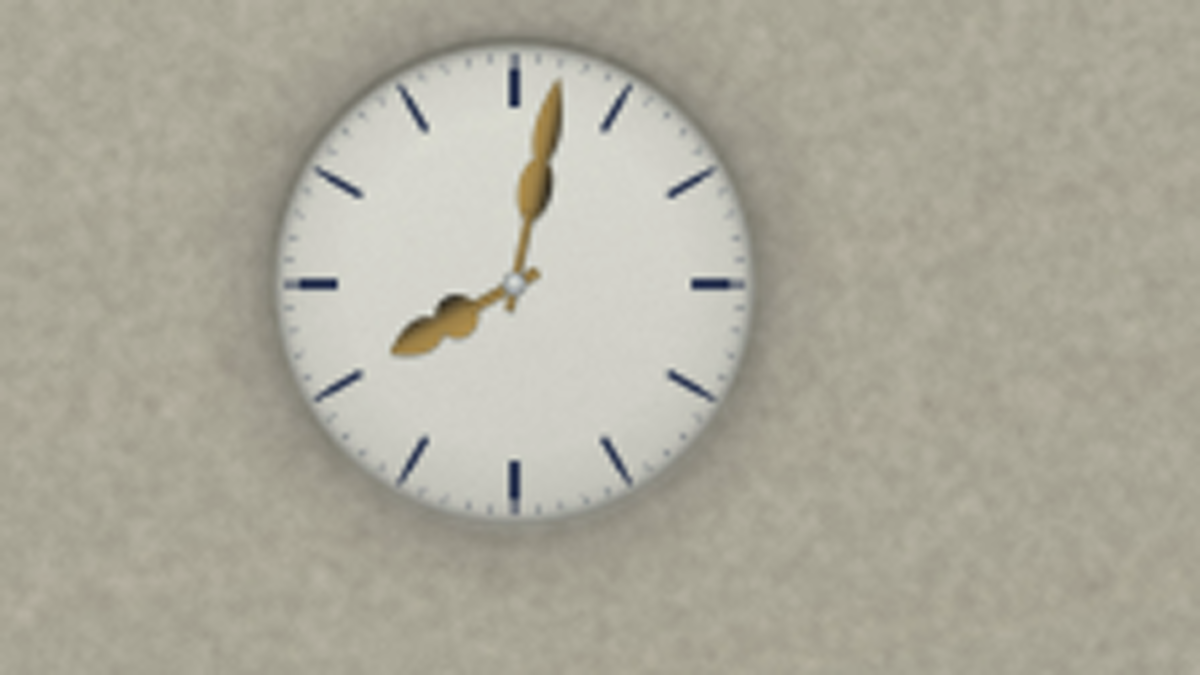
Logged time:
h=8 m=2
